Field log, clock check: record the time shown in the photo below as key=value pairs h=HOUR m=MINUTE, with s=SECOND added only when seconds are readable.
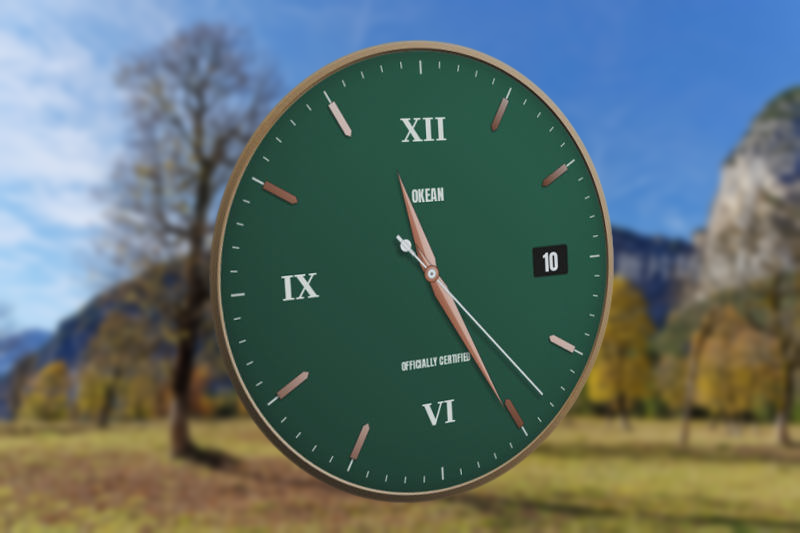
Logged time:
h=11 m=25 s=23
